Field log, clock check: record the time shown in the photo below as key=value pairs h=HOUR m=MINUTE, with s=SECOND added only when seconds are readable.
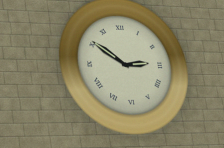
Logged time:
h=2 m=51
